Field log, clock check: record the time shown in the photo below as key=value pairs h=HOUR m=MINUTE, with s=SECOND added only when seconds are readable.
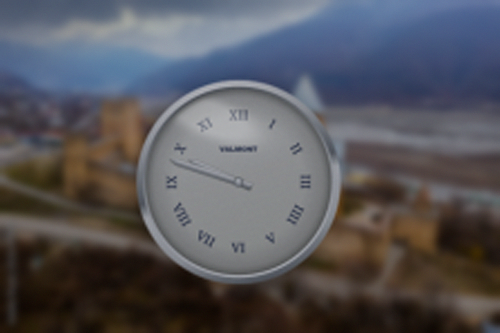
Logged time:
h=9 m=48
